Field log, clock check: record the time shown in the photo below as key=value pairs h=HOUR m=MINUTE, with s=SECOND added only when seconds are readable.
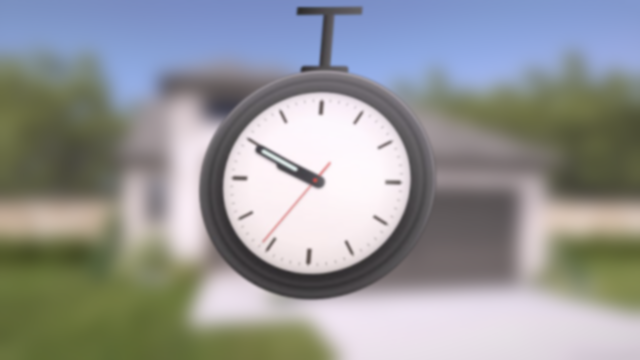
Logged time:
h=9 m=49 s=36
